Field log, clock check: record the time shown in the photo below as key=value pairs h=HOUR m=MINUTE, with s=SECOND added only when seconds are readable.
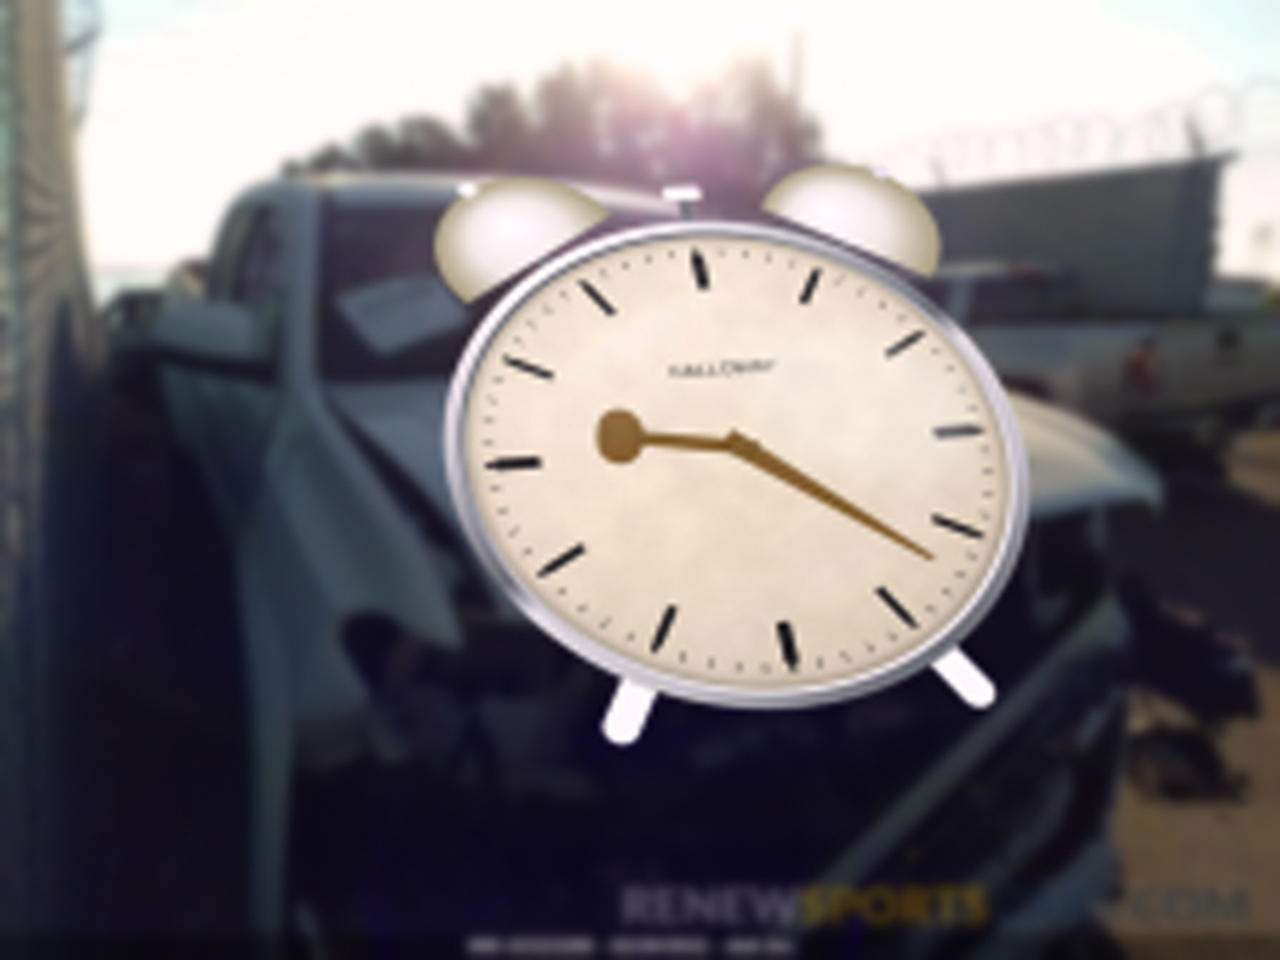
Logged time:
h=9 m=22
